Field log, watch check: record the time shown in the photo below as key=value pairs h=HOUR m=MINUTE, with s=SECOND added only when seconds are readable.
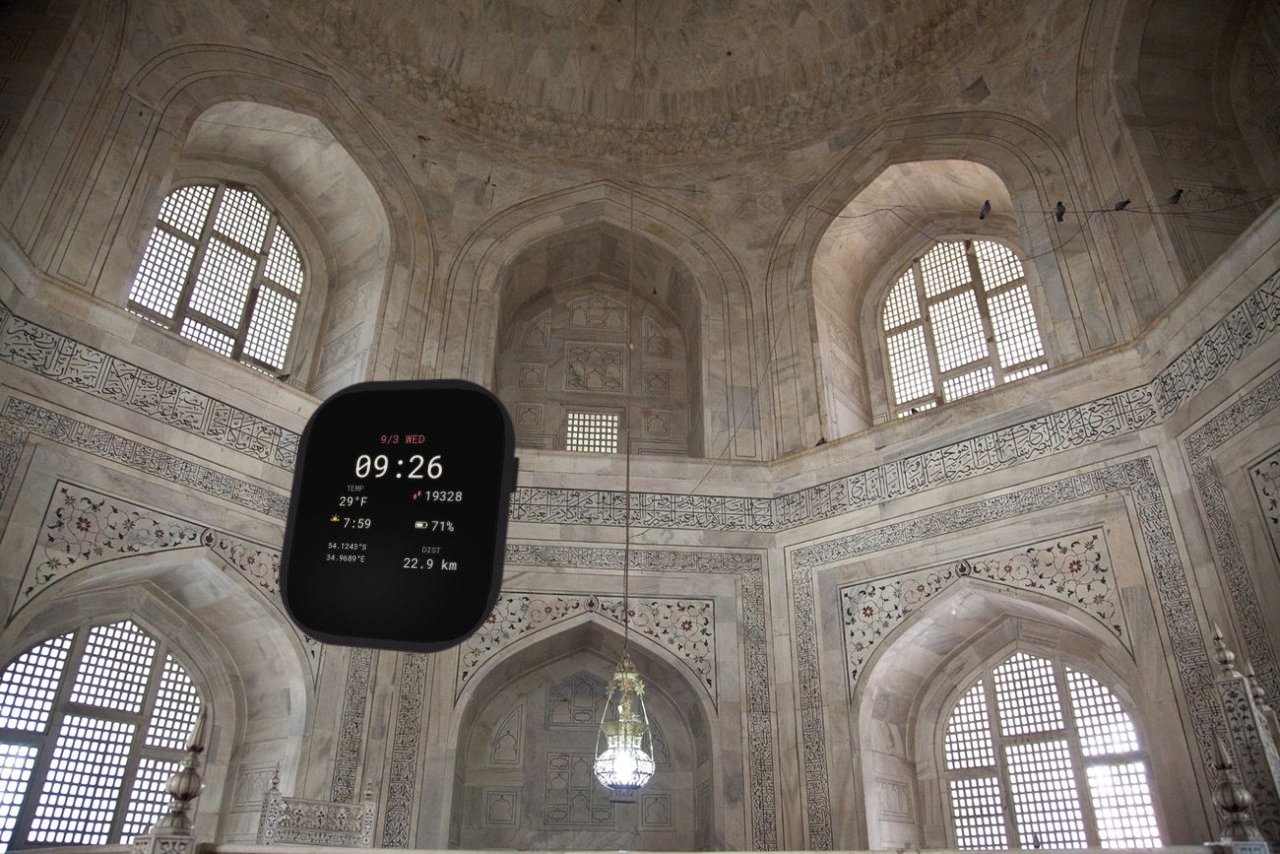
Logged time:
h=9 m=26
